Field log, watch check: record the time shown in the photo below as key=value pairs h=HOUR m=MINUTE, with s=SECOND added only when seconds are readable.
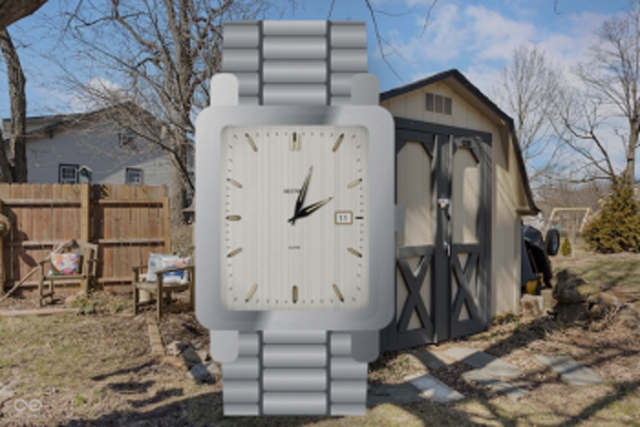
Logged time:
h=2 m=3
